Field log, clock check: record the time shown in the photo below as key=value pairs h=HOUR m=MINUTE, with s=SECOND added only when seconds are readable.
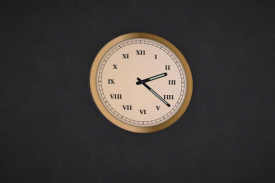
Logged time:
h=2 m=22
